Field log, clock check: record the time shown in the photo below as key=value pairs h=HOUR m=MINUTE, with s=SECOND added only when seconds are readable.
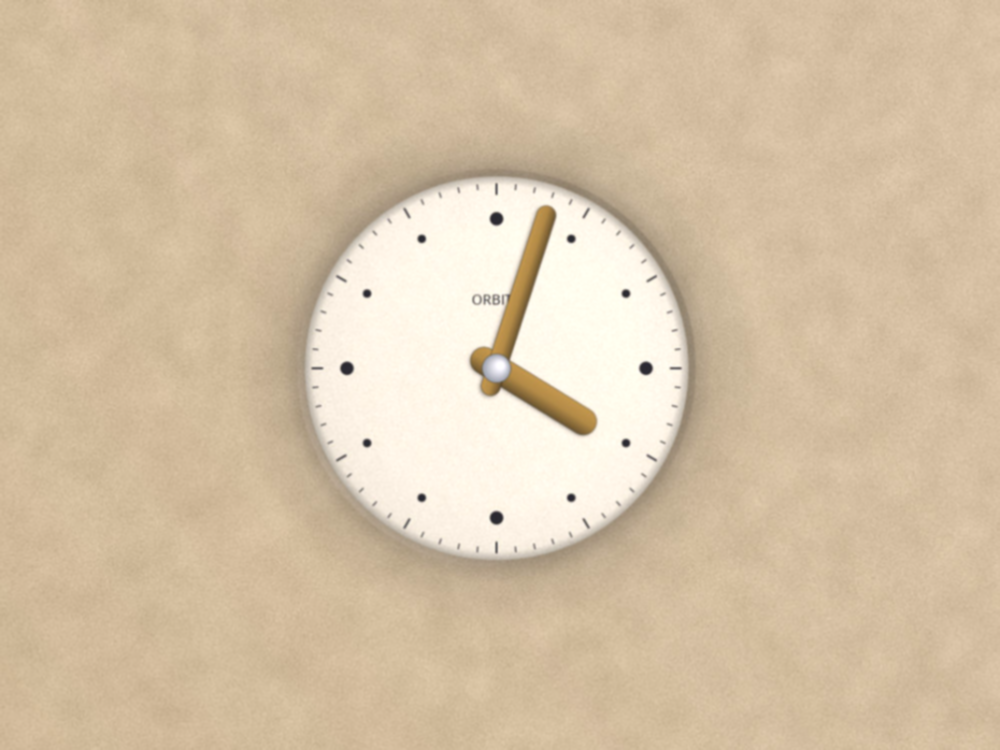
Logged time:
h=4 m=3
